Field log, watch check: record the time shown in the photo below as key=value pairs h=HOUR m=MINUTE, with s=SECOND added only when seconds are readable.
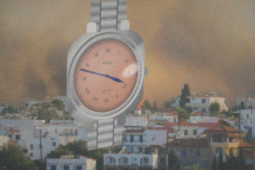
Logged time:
h=3 m=48
